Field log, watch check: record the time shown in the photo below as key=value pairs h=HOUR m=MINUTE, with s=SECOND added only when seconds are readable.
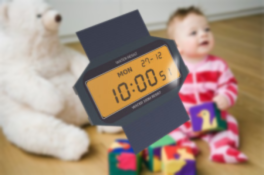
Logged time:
h=10 m=0 s=51
